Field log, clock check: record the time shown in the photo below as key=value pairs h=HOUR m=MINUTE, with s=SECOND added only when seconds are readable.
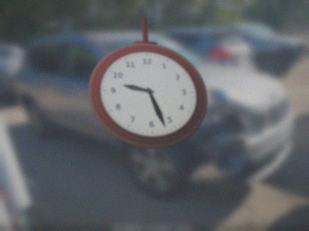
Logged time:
h=9 m=27
